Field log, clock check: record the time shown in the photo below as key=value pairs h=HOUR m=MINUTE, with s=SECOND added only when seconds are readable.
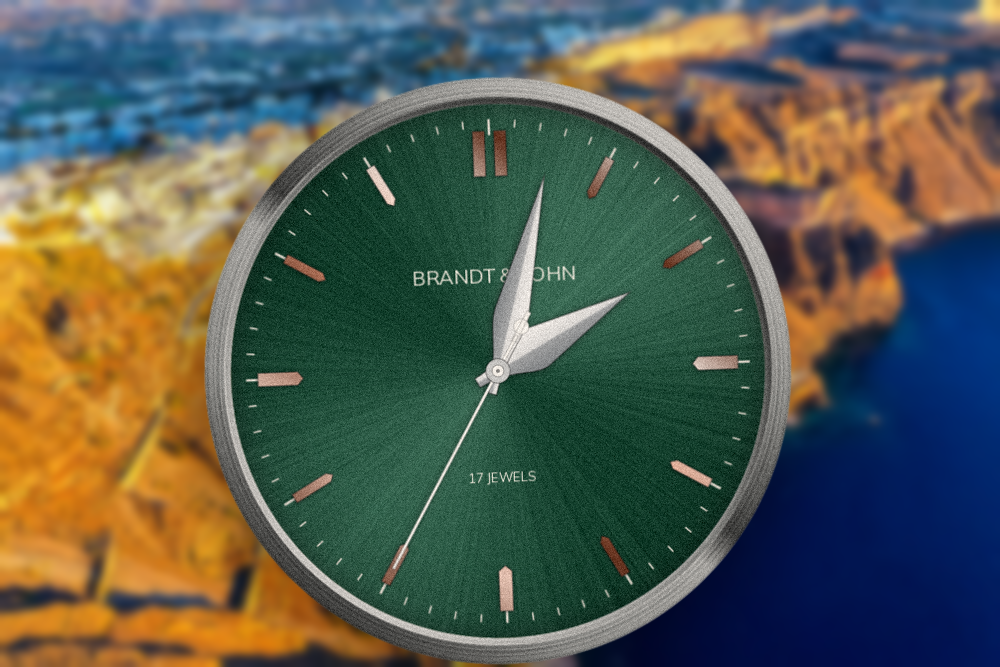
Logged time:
h=2 m=2 s=35
